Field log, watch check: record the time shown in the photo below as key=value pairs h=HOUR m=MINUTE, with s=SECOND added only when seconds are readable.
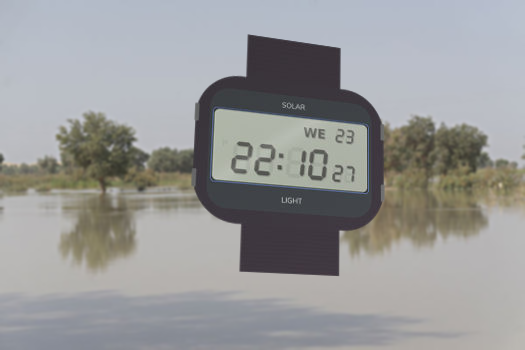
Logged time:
h=22 m=10 s=27
